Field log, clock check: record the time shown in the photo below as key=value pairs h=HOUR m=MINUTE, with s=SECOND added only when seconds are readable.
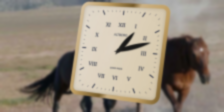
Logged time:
h=1 m=12
